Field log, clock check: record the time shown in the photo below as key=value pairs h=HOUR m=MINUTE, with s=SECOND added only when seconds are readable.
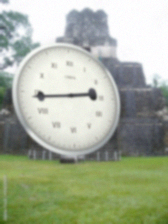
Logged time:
h=2 m=44
